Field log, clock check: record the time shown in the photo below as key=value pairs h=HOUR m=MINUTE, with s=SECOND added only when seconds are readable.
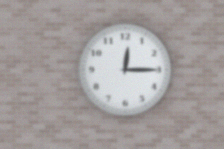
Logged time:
h=12 m=15
